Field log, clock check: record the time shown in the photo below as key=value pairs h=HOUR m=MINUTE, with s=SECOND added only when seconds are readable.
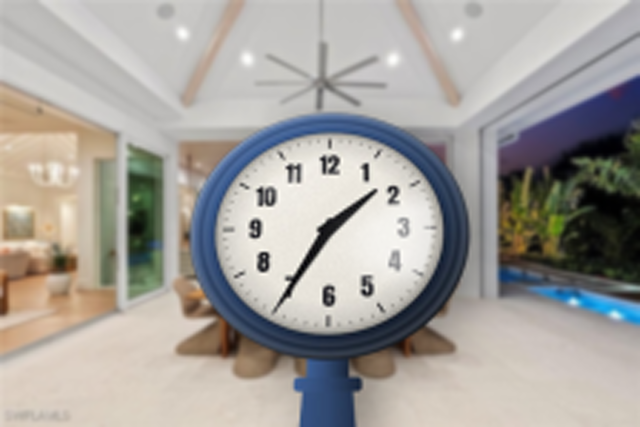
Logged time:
h=1 m=35
